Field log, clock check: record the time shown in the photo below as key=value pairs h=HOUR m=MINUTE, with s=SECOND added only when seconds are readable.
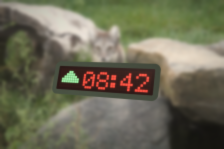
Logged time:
h=8 m=42
